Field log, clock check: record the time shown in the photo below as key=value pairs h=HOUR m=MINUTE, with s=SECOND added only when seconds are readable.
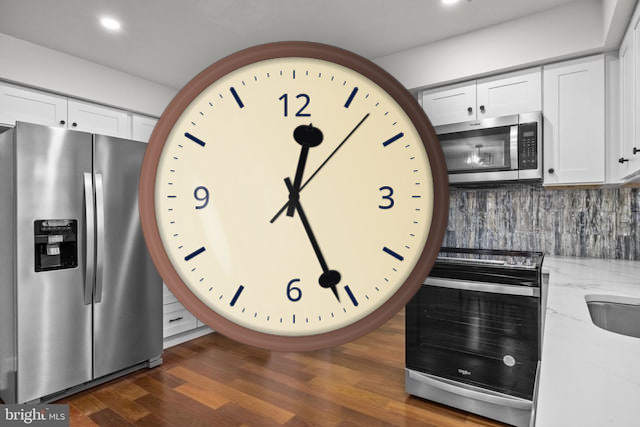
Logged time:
h=12 m=26 s=7
